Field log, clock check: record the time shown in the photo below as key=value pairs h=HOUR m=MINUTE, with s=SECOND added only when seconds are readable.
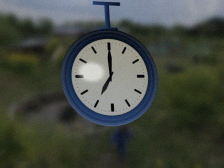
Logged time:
h=7 m=0
